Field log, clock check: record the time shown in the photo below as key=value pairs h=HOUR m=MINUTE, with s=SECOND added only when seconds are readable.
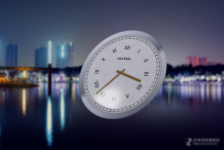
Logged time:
h=3 m=37
